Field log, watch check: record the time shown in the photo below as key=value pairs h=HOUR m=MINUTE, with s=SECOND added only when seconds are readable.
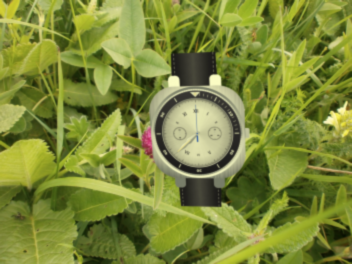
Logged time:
h=7 m=38
